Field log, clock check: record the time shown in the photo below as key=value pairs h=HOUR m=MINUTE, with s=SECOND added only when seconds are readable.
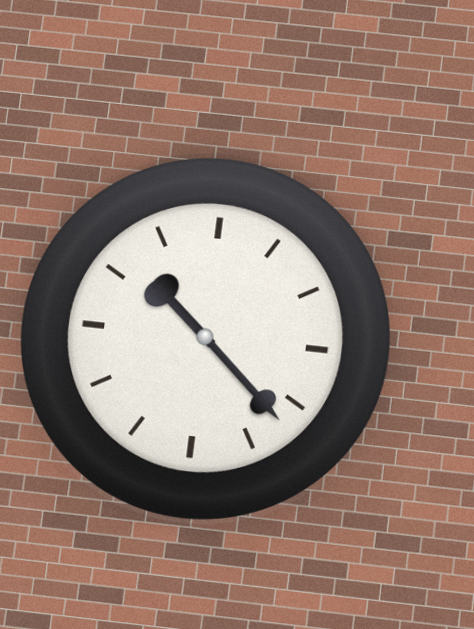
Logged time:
h=10 m=22
